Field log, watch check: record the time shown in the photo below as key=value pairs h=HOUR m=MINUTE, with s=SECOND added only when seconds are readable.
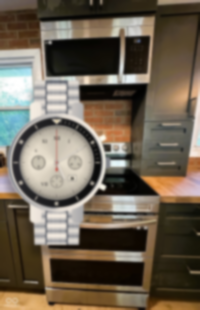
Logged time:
h=5 m=10
